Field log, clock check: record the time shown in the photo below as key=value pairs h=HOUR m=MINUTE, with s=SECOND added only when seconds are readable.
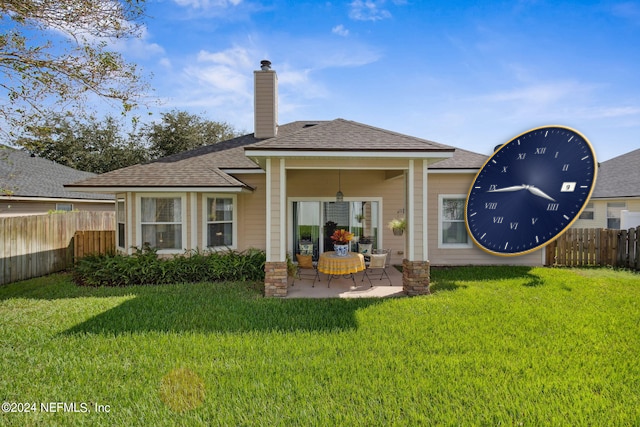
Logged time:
h=3 m=44
